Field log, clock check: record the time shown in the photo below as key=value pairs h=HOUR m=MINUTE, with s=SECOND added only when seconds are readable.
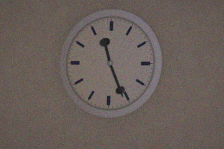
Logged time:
h=11 m=26
